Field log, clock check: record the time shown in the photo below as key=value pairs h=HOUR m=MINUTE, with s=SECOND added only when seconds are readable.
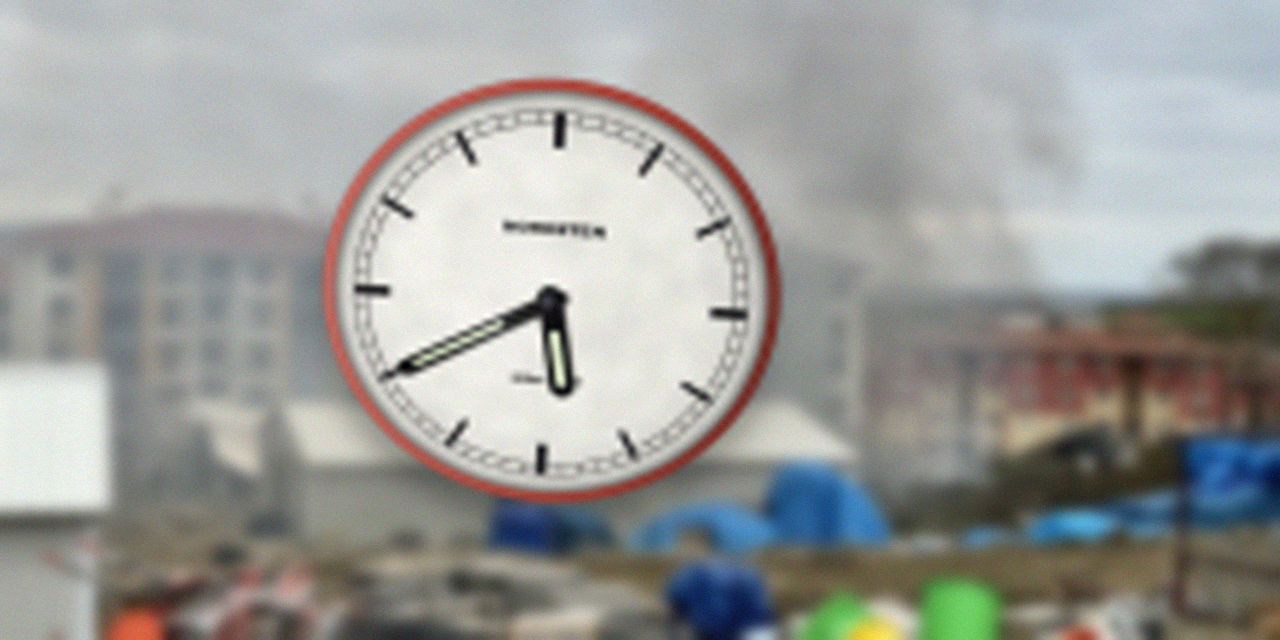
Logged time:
h=5 m=40
